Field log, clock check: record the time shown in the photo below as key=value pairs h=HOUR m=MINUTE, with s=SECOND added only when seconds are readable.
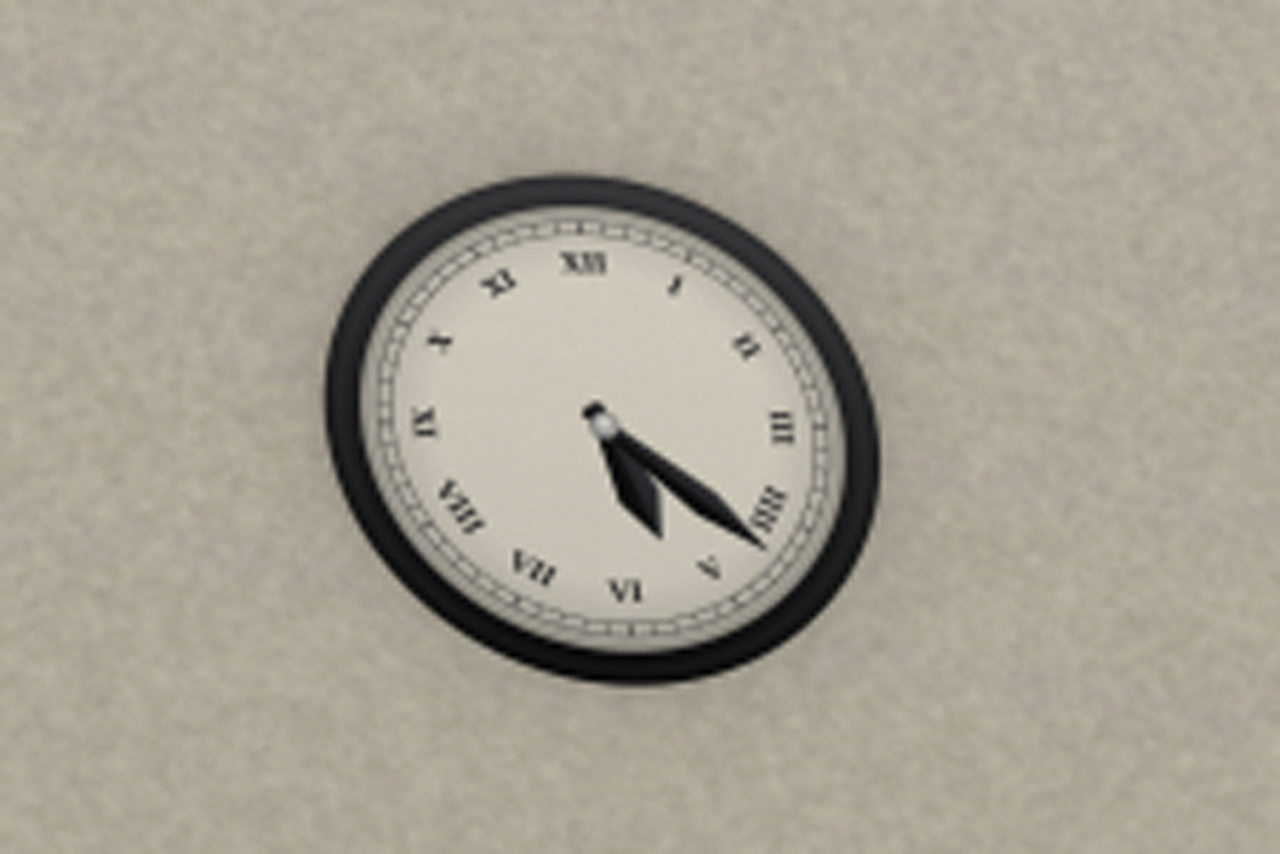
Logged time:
h=5 m=22
